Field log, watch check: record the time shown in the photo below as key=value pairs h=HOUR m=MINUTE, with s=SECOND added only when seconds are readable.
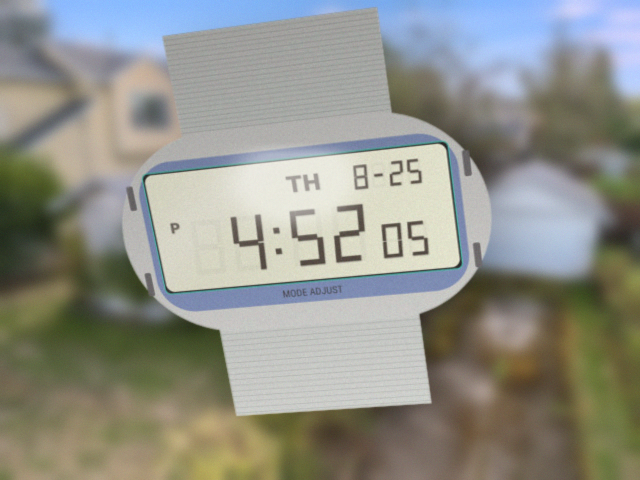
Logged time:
h=4 m=52 s=5
